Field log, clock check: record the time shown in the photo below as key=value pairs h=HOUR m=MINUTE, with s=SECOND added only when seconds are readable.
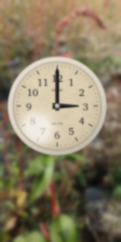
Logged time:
h=3 m=0
